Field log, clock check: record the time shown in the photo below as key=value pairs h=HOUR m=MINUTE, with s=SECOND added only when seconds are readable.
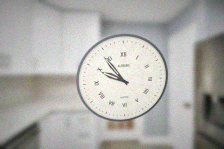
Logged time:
h=9 m=54
